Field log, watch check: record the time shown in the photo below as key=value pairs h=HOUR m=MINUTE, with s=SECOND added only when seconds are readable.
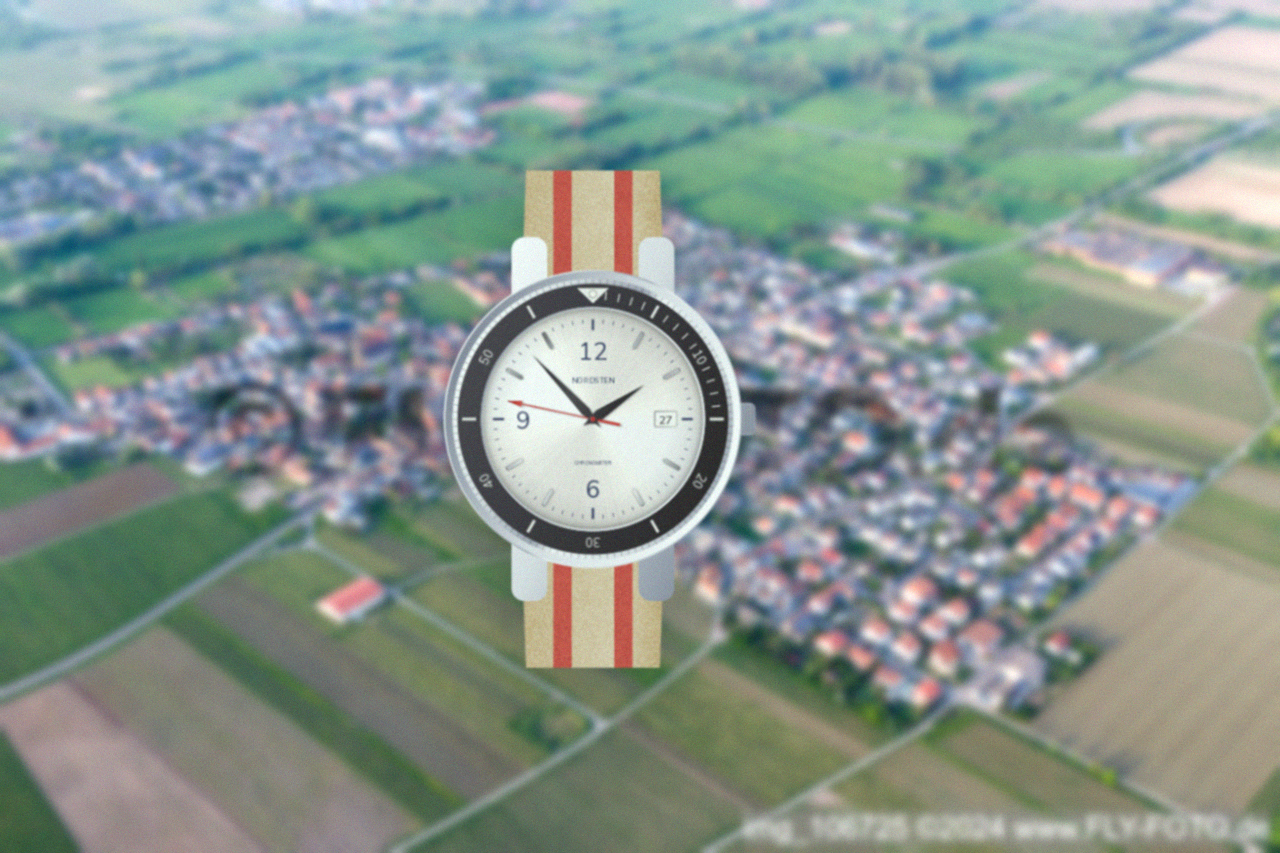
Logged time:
h=1 m=52 s=47
